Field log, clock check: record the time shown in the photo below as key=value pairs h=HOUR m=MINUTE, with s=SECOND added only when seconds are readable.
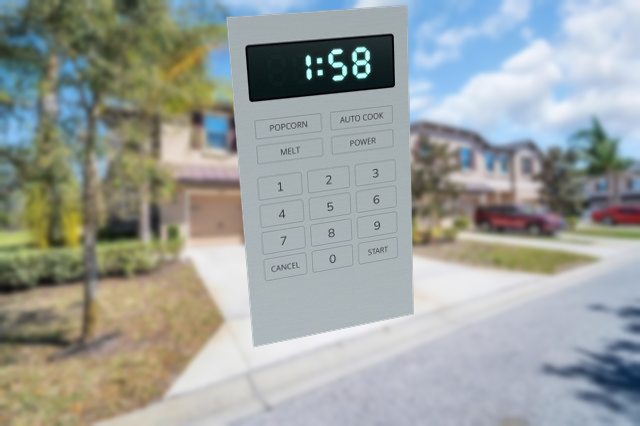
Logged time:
h=1 m=58
